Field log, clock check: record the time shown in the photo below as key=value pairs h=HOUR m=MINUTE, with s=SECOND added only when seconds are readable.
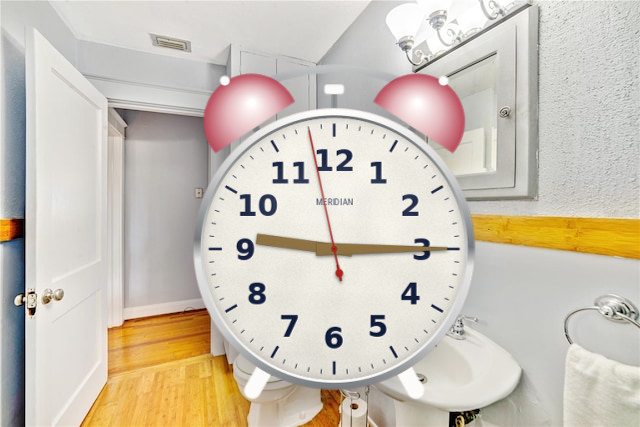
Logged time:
h=9 m=14 s=58
